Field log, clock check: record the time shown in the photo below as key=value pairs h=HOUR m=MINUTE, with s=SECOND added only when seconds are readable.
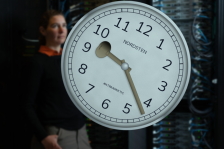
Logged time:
h=9 m=22
